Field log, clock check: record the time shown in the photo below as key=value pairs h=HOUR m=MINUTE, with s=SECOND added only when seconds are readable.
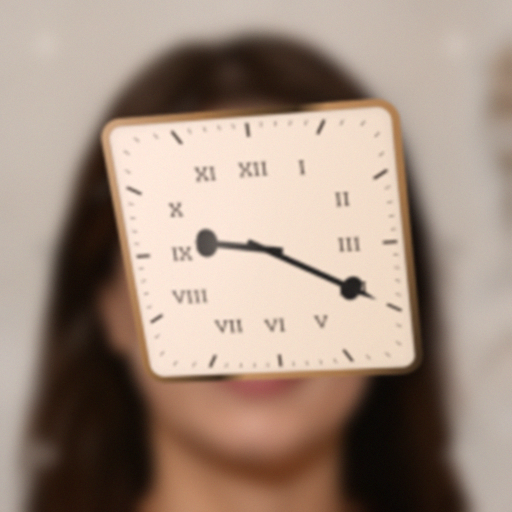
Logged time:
h=9 m=20
